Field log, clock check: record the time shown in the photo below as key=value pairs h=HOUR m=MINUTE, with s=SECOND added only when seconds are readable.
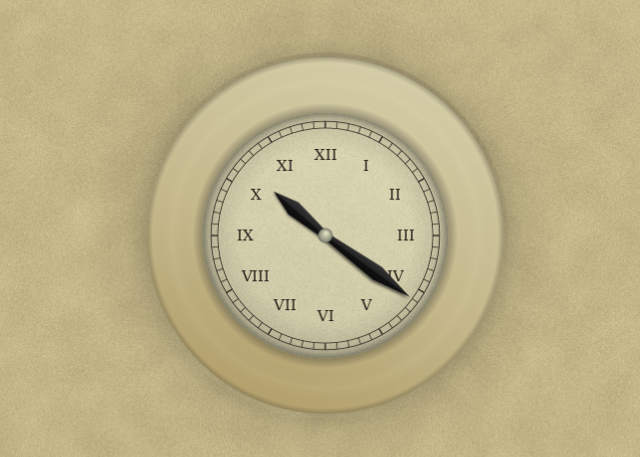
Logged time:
h=10 m=21
